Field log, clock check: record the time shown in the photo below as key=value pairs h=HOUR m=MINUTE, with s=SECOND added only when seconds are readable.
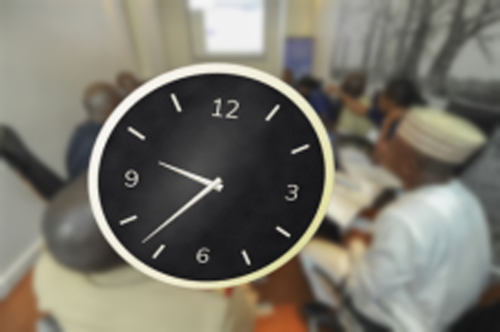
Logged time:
h=9 m=37
